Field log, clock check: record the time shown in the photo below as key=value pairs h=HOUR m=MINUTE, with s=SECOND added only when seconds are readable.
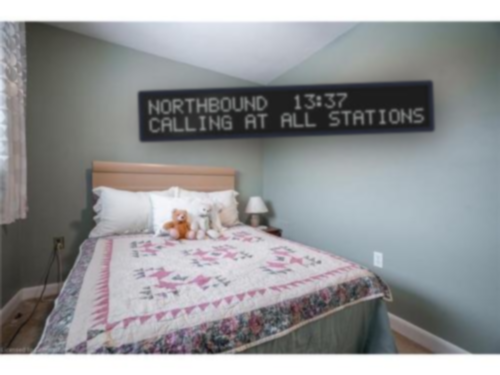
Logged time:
h=13 m=37
